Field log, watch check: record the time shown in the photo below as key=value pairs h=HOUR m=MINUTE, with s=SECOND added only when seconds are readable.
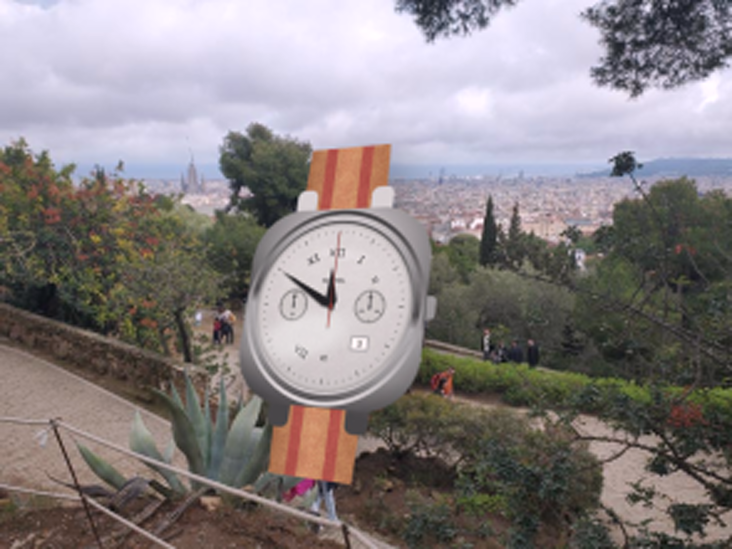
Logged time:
h=11 m=50
